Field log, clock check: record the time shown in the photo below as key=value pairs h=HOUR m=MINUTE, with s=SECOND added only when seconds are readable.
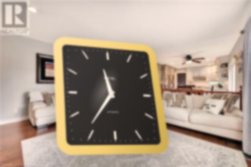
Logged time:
h=11 m=36
